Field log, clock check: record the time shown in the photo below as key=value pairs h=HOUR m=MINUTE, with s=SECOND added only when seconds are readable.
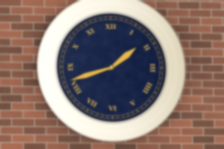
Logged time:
h=1 m=42
